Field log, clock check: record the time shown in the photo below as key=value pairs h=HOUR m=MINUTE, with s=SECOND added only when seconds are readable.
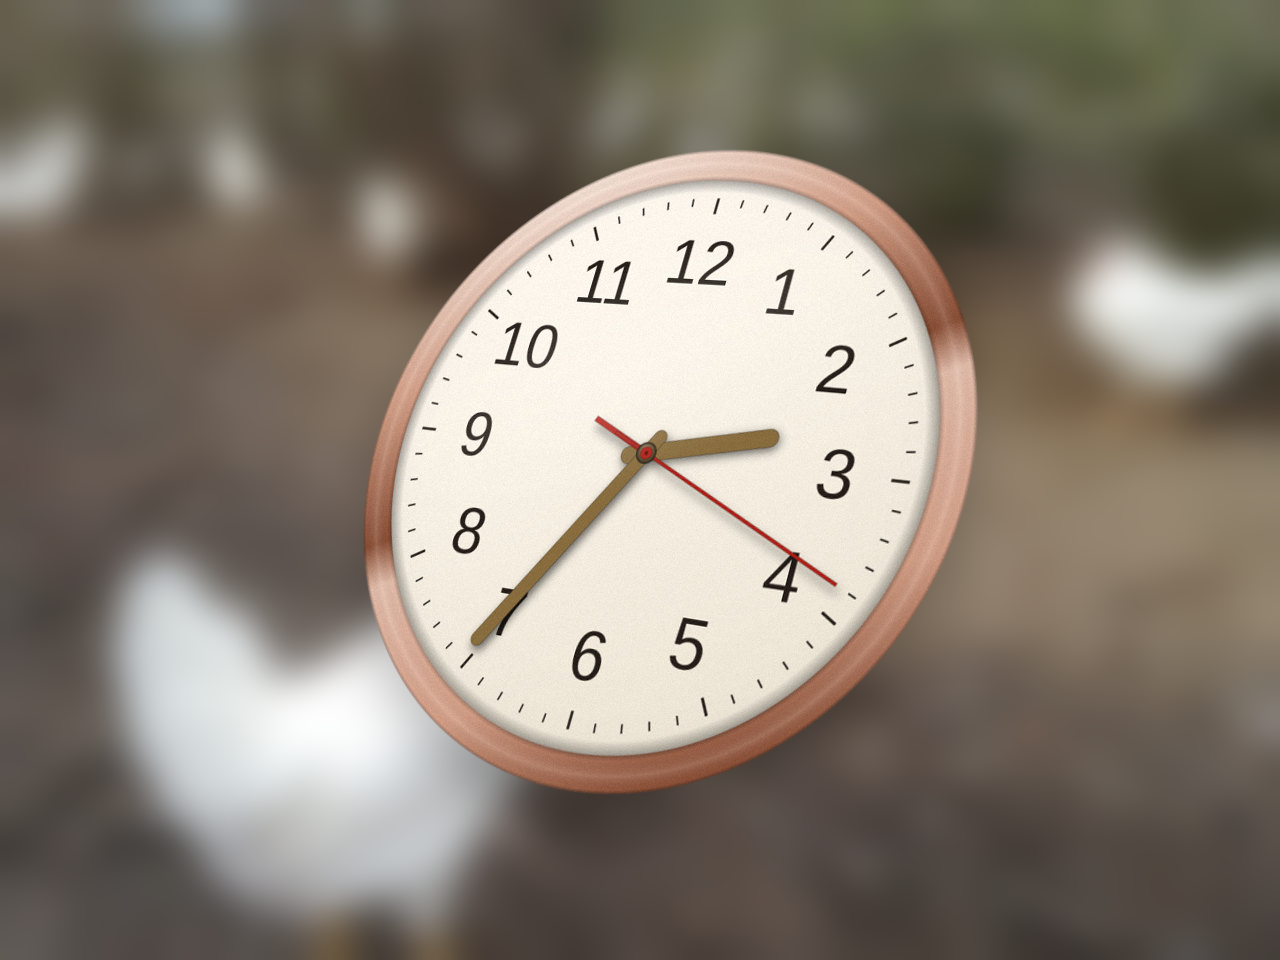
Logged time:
h=2 m=35 s=19
